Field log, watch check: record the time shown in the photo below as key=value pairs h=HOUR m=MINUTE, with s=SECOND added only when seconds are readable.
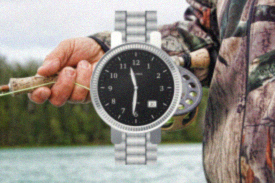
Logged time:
h=11 m=31
